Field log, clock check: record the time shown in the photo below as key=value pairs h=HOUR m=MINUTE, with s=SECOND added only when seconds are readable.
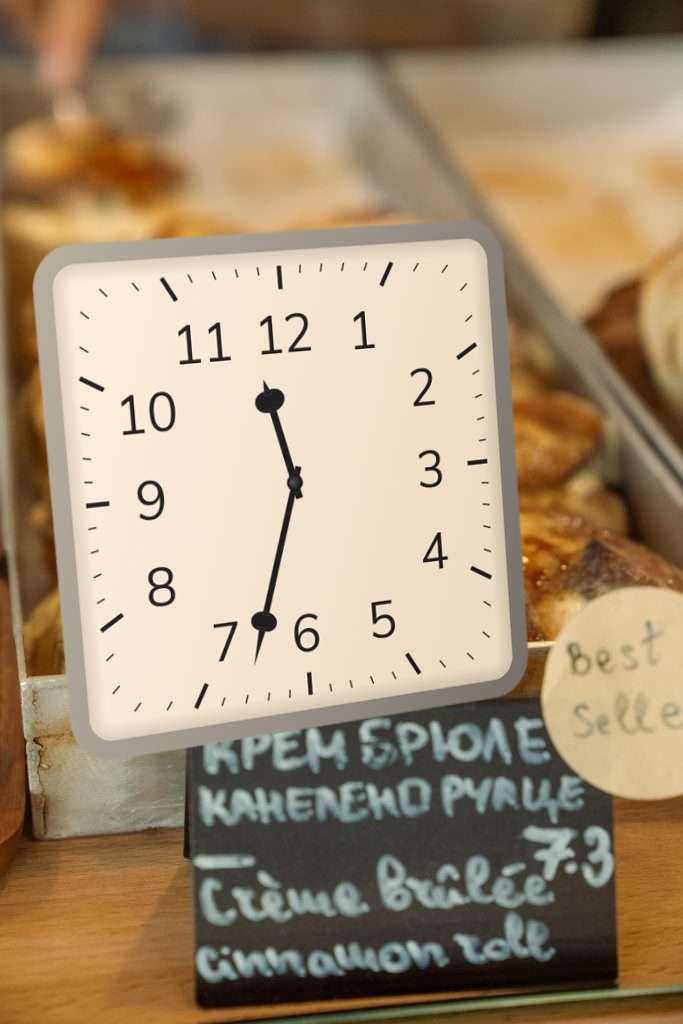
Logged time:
h=11 m=33
